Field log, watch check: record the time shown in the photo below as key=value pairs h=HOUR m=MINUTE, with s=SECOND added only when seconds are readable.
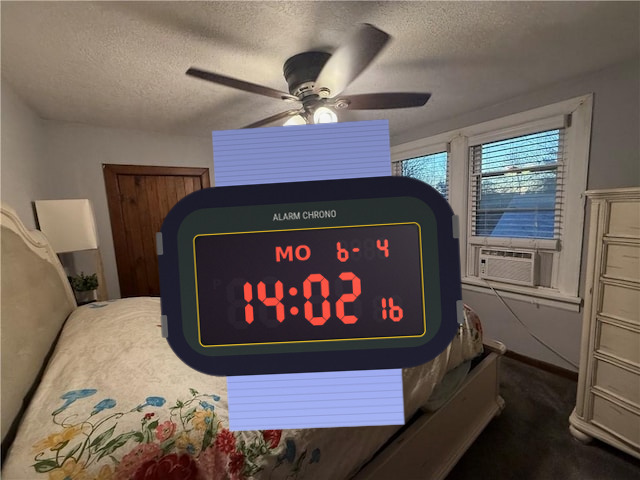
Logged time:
h=14 m=2 s=16
